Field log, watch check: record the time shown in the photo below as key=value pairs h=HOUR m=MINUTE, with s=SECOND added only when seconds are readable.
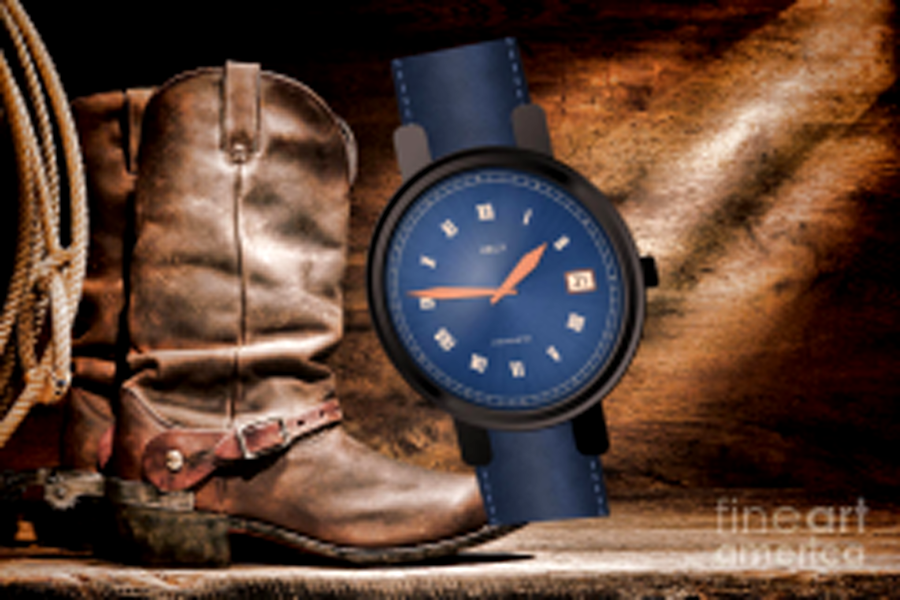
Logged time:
h=1 m=46
